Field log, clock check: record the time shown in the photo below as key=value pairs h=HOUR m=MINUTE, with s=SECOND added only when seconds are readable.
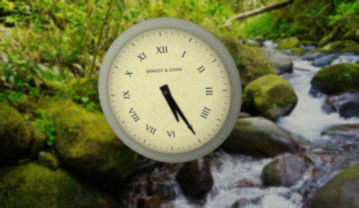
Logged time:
h=5 m=25
